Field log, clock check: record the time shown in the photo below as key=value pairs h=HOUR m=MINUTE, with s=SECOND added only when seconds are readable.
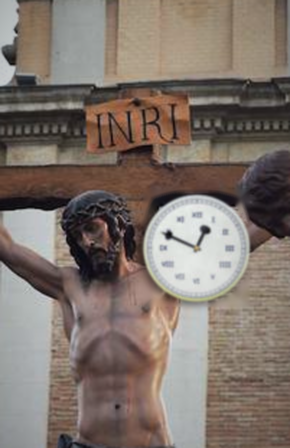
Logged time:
h=12 m=49
